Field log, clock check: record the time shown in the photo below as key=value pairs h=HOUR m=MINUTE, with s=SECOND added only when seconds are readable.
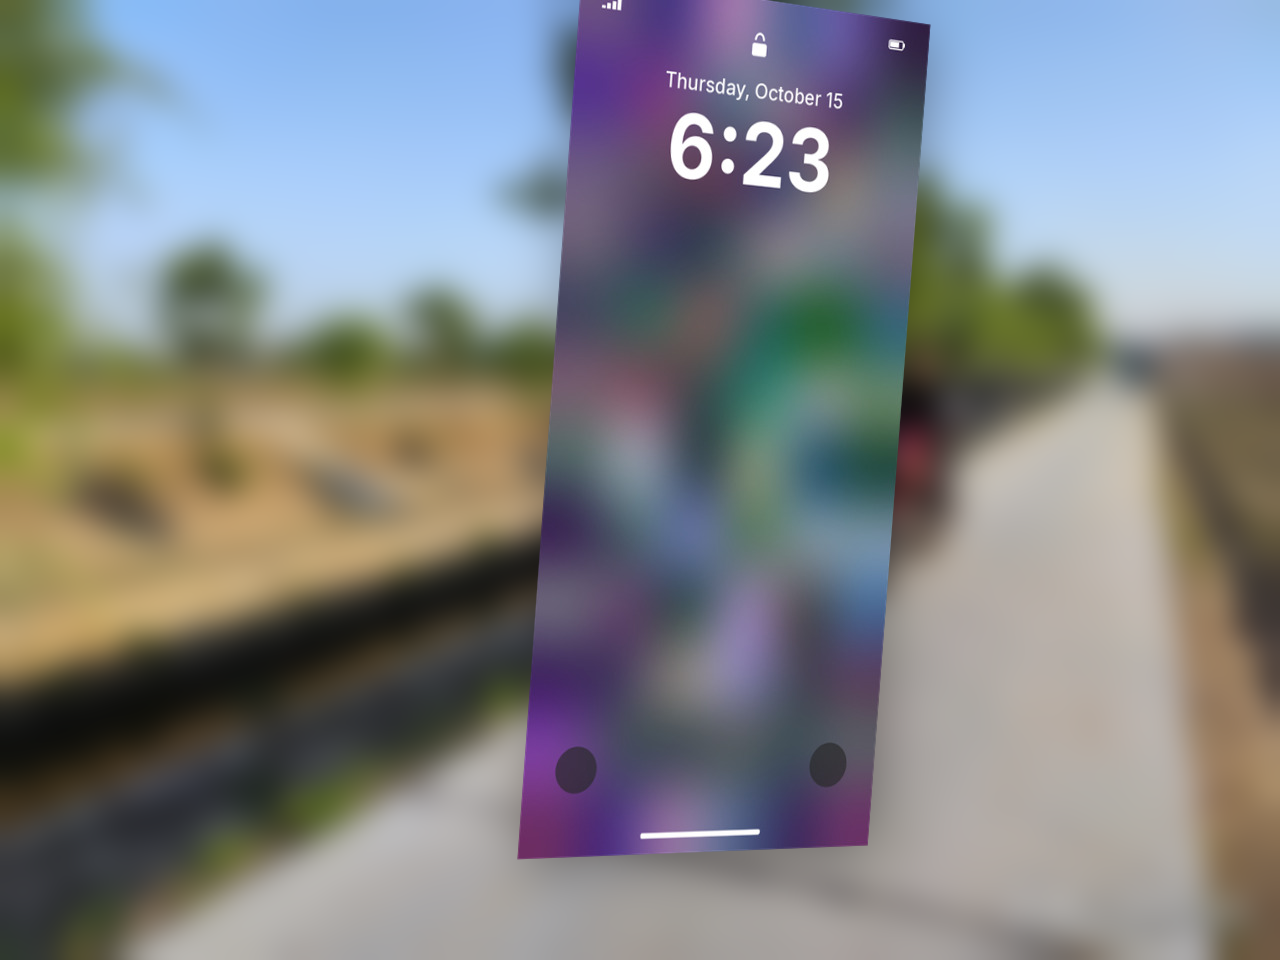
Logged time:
h=6 m=23
